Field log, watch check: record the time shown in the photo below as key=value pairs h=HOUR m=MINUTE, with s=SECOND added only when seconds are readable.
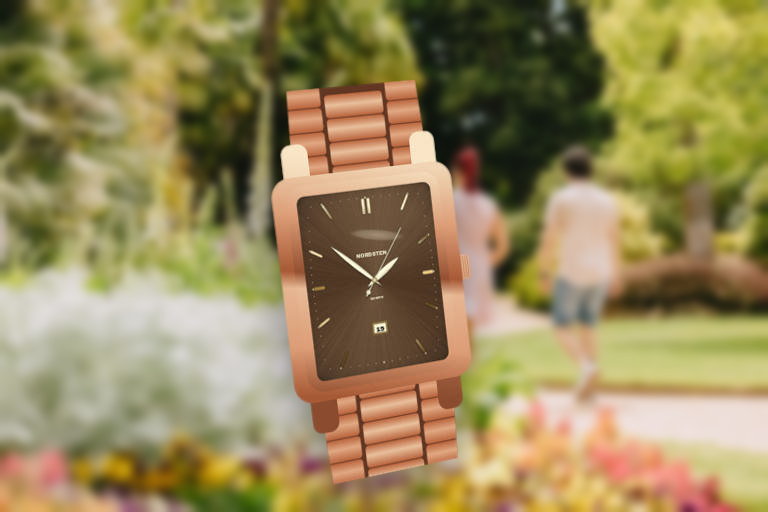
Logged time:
h=1 m=52 s=6
